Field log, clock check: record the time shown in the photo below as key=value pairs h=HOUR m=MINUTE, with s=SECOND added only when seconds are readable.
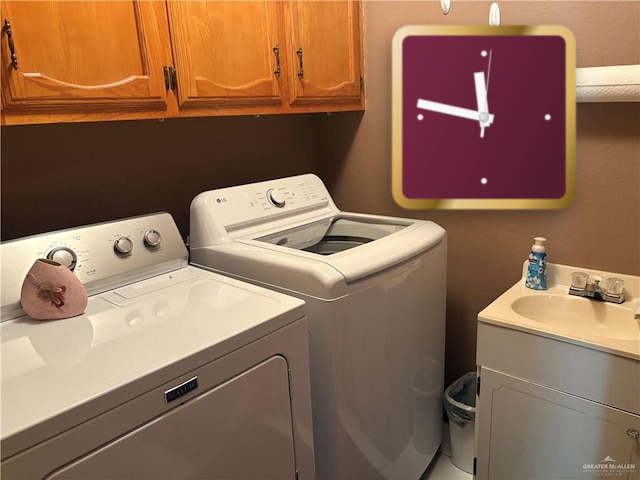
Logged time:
h=11 m=47 s=1
